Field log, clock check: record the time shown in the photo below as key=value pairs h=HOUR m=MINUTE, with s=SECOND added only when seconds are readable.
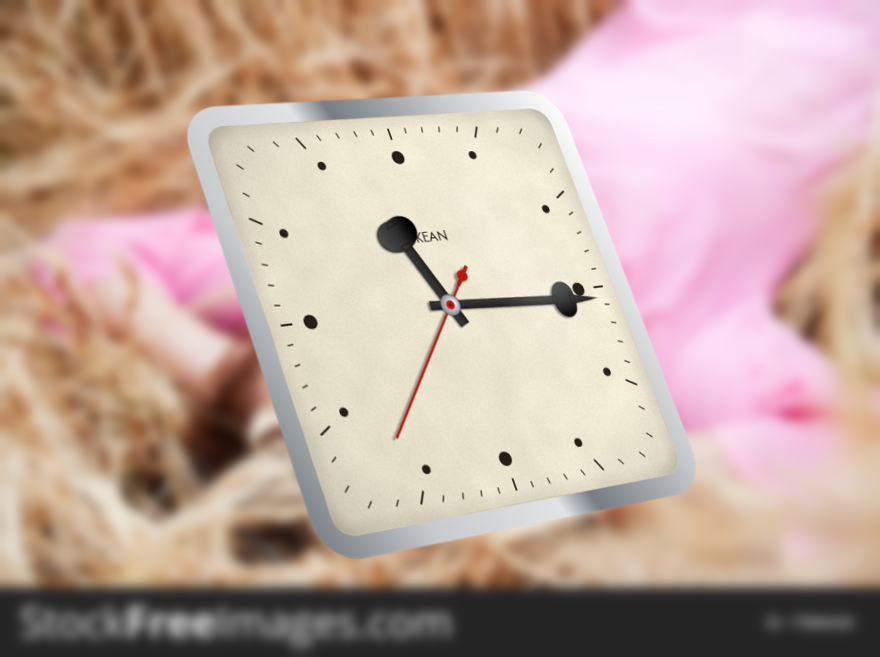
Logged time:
h=11 m=15 s=37
